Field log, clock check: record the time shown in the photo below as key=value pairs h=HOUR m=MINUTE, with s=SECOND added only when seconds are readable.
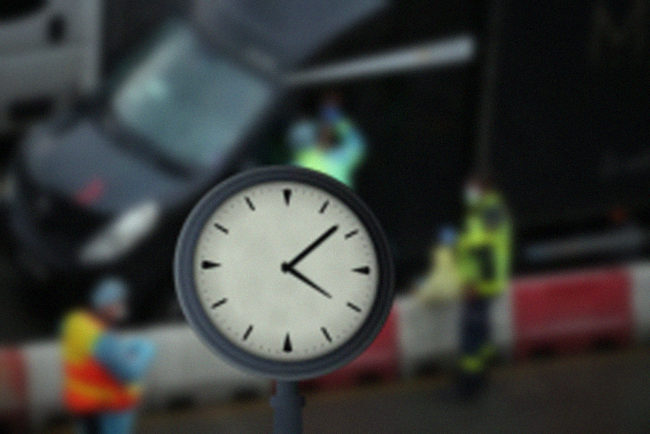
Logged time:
h=4 m=8
